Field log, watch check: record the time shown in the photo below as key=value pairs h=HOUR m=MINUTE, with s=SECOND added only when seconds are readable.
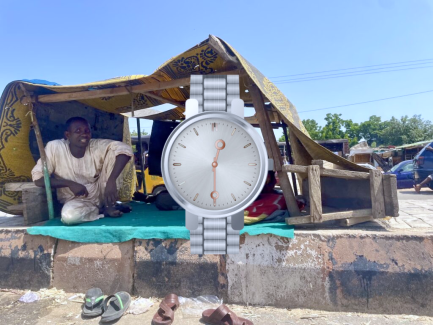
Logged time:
h=12 m=30
